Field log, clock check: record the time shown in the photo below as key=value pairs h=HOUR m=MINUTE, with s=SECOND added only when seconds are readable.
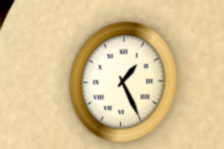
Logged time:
h=1 m=25
